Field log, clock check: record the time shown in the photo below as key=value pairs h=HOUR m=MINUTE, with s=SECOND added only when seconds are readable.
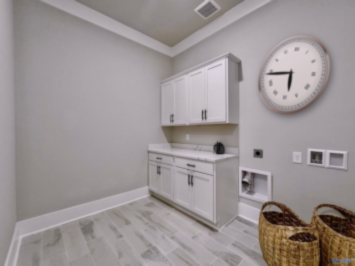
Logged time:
h=5 m=44
